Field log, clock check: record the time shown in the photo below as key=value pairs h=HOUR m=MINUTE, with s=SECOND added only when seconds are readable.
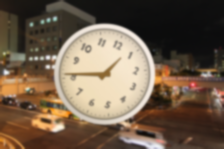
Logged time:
h=12 m=41
